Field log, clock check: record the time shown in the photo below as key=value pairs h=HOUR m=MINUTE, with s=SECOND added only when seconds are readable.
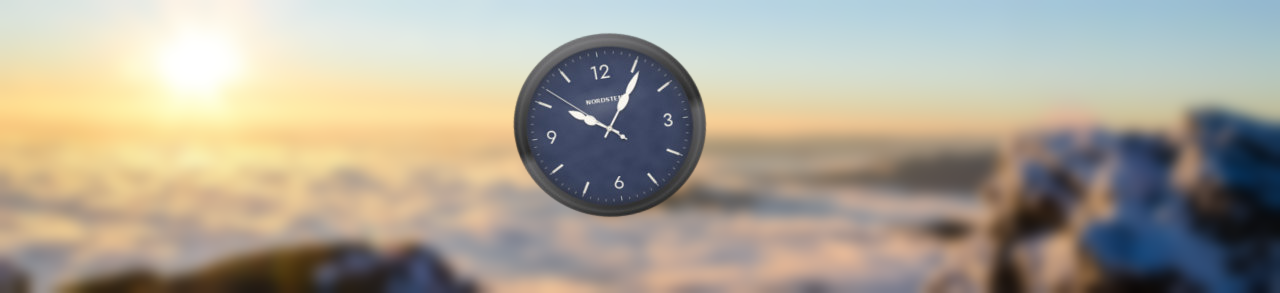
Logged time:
h=10 m=5 s=52
